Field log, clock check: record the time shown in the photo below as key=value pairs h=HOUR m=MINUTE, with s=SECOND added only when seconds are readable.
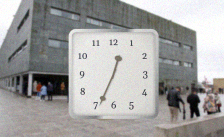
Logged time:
h=12 m=34
